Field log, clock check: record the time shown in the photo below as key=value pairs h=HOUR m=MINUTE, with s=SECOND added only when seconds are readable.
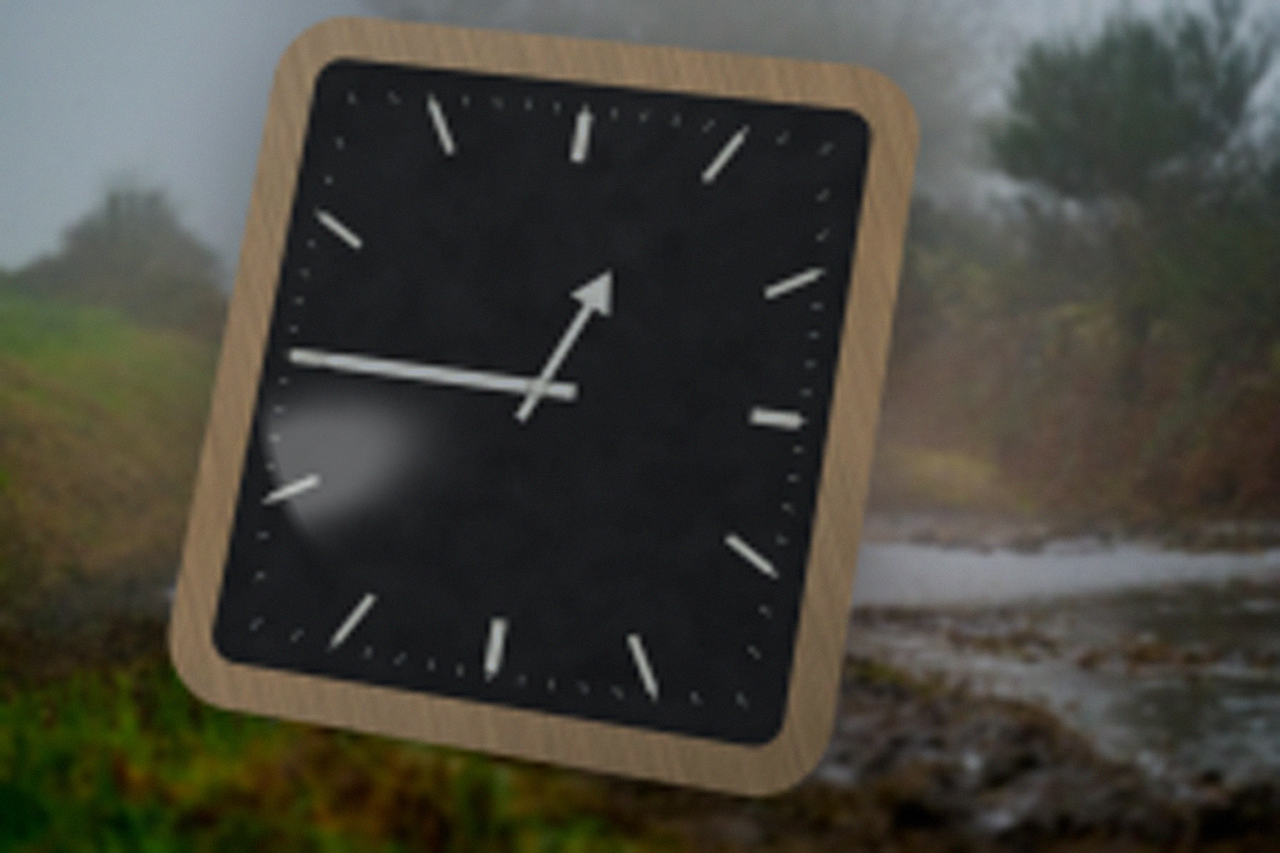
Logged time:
h=12 m=45
